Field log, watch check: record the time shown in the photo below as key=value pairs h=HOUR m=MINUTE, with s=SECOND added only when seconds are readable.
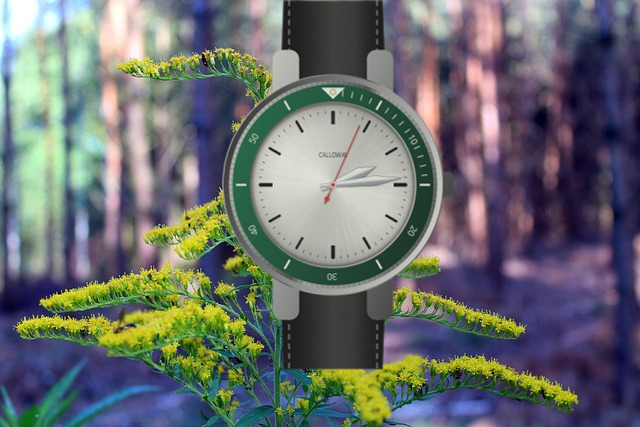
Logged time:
h=2 m=14 s=4
